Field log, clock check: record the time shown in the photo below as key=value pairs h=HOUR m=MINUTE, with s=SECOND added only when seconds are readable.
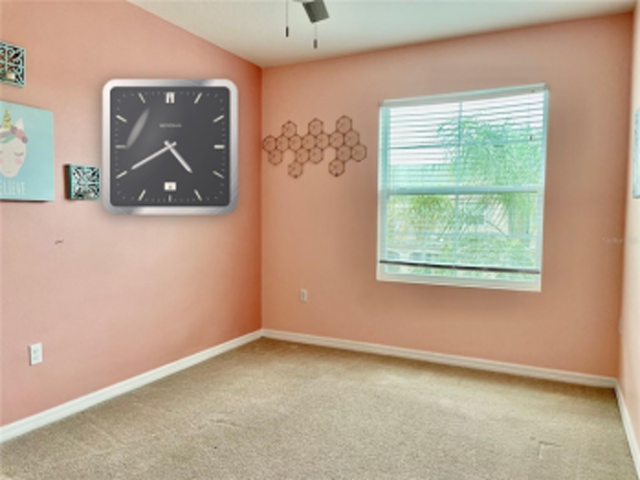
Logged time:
h=4 m=40
